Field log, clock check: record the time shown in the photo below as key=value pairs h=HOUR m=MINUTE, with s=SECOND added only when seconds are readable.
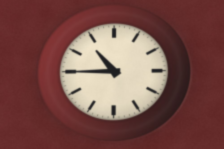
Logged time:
h=10 m=45
